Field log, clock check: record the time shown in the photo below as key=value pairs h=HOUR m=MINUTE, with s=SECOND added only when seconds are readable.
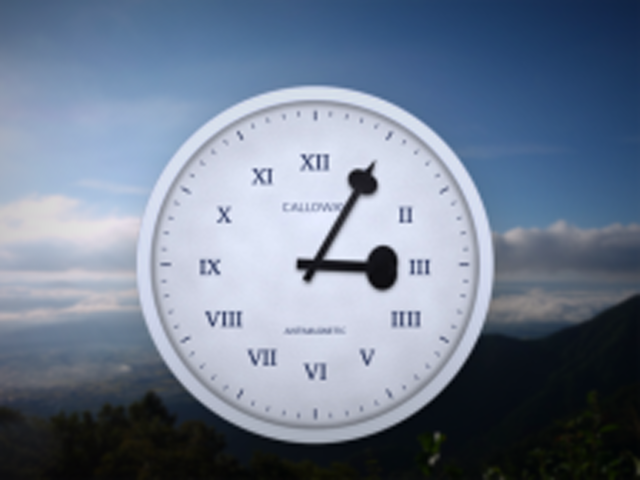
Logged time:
h=3 m=5
